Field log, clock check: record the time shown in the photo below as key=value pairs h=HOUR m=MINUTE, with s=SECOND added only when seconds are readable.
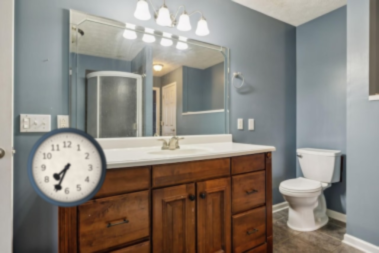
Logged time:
h=7 m=34
